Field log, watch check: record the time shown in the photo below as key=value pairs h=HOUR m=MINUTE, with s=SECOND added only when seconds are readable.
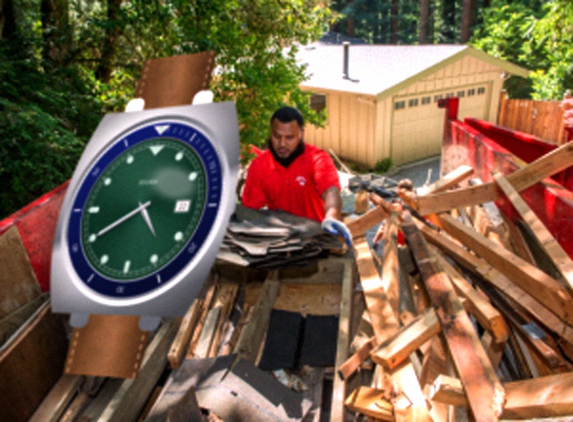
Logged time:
h=4 m=40
